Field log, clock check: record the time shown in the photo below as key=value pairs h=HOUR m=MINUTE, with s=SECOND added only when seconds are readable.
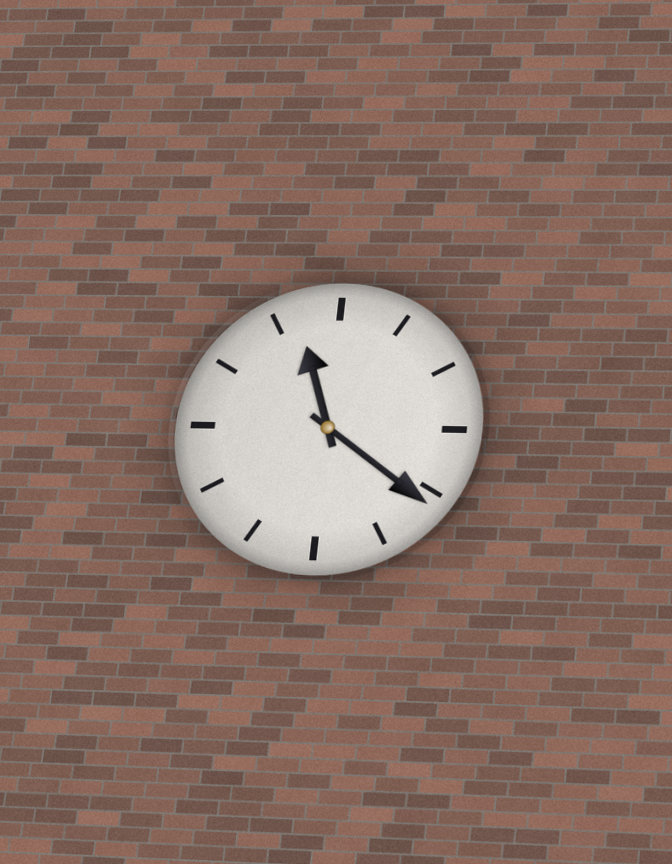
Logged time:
h=11 m=21
